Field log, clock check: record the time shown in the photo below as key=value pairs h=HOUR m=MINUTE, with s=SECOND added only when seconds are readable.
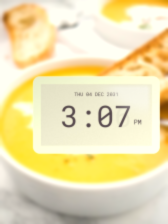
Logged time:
h=3 m=7
